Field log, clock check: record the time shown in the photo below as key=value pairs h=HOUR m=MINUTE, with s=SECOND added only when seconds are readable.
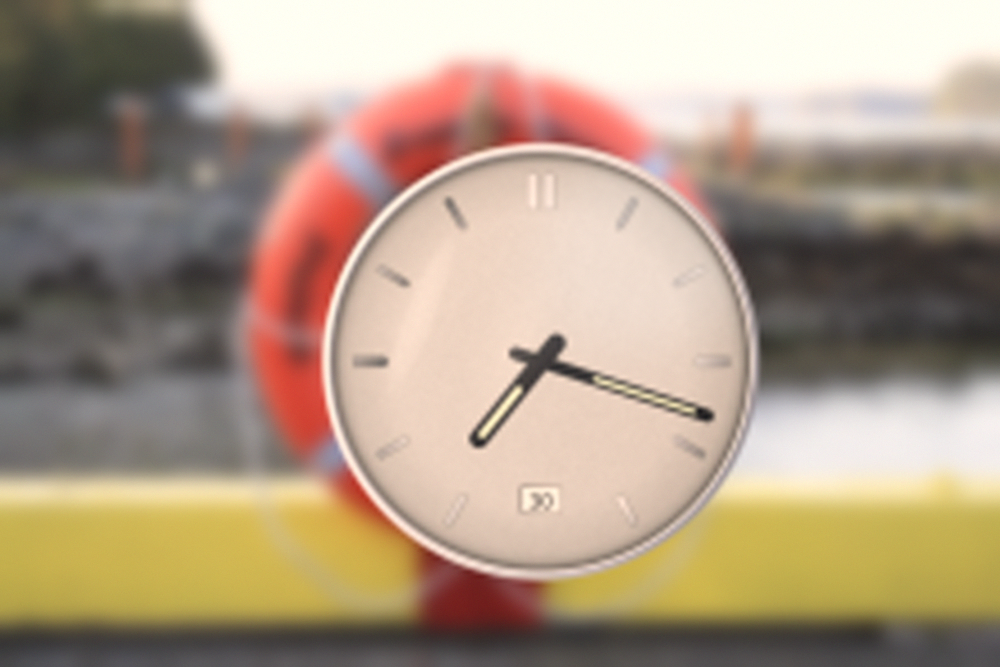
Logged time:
h=7 m=18
